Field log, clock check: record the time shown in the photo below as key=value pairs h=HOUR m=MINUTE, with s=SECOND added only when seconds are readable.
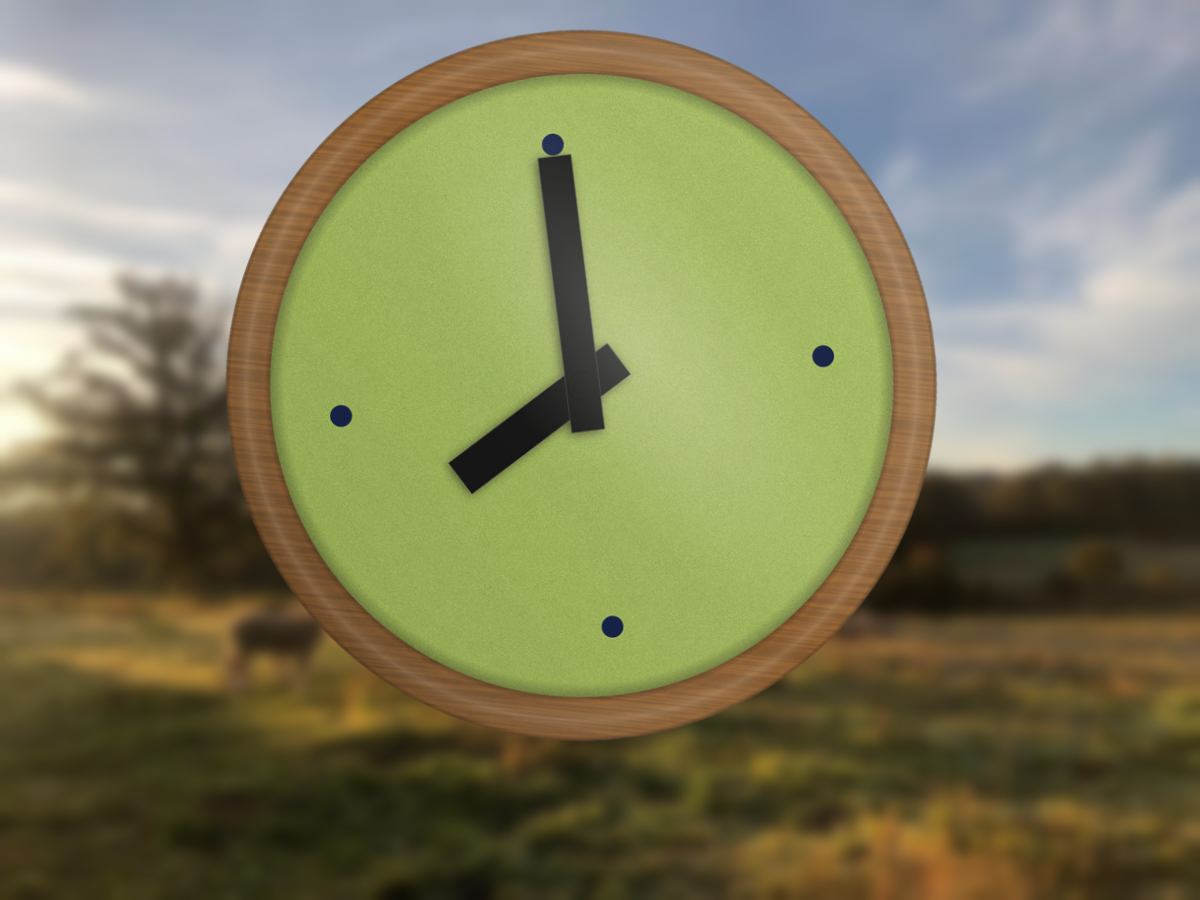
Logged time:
h=8 m=0
